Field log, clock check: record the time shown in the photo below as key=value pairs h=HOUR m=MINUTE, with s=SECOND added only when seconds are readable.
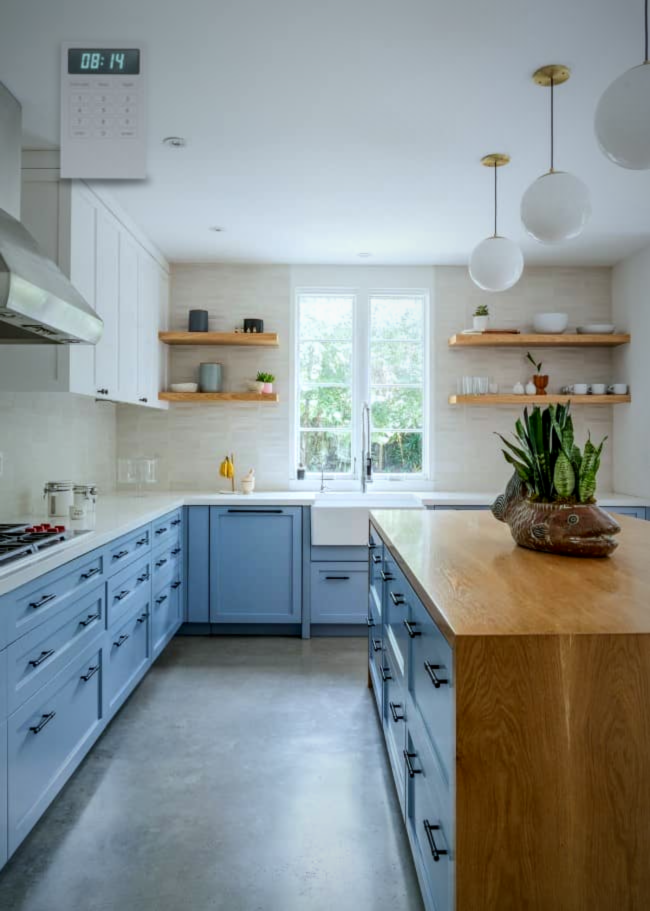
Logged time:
h=8 m=14
